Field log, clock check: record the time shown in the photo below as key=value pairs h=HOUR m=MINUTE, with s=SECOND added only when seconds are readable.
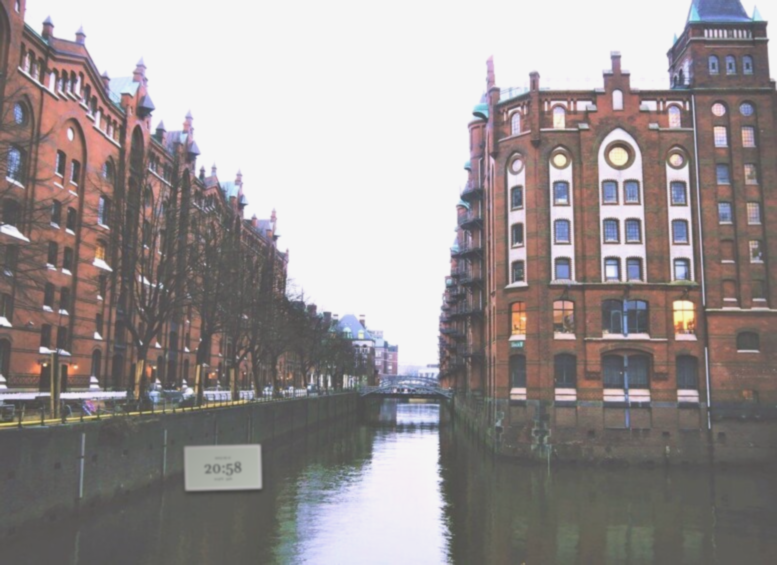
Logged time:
h=20 m=58
